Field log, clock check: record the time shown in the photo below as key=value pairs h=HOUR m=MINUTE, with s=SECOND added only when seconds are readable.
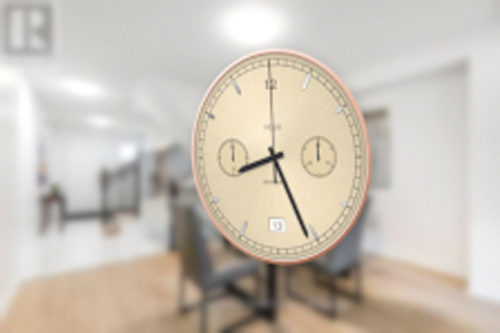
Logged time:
h=8 m=26
